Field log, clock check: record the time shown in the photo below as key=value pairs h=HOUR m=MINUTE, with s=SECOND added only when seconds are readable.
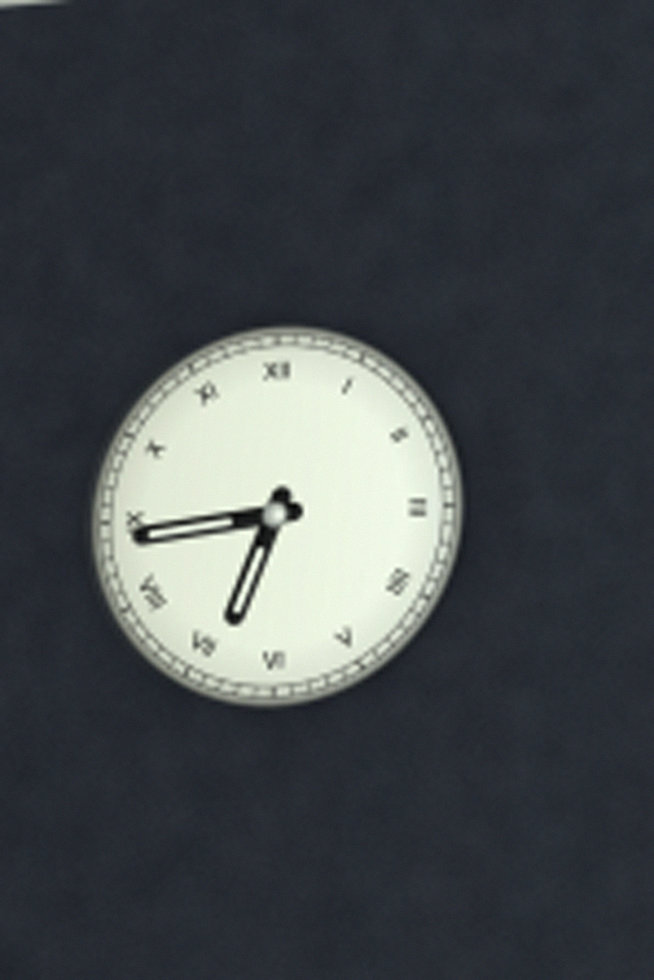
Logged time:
h=6 m=44
